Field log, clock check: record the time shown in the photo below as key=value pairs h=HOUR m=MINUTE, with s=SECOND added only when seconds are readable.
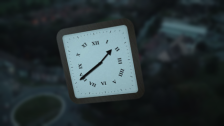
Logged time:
h=1 m=40
